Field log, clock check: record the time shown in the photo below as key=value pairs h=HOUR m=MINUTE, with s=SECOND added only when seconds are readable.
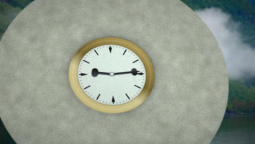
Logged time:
h=9 m=14
